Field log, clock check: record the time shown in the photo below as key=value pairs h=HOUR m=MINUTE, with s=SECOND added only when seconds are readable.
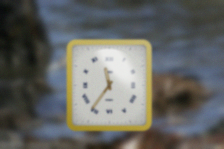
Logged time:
h=11 m=36
